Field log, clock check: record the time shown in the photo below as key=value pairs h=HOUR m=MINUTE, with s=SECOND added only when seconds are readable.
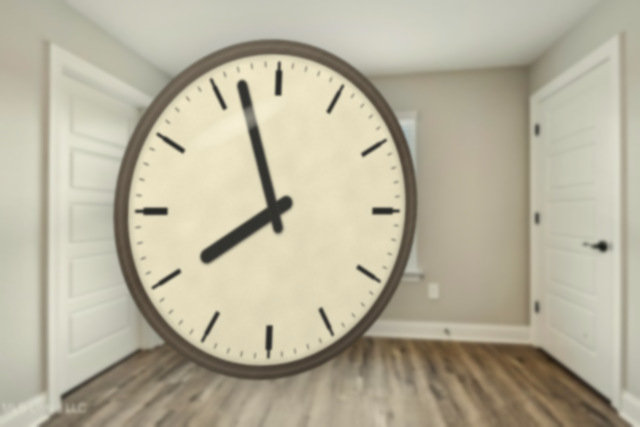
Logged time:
h=7 m=57
